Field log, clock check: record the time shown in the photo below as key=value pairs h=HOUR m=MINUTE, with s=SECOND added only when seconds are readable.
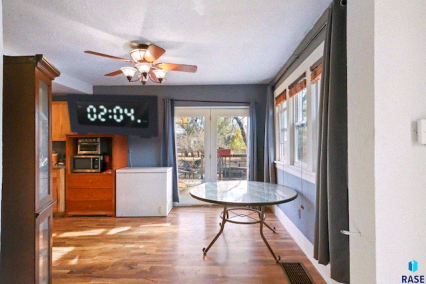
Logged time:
h=2 m=4
